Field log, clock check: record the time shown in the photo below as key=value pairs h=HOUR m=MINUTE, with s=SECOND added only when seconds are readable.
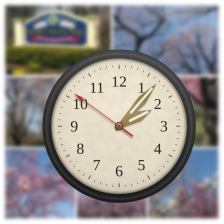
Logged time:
h=2 m=6 s=51
